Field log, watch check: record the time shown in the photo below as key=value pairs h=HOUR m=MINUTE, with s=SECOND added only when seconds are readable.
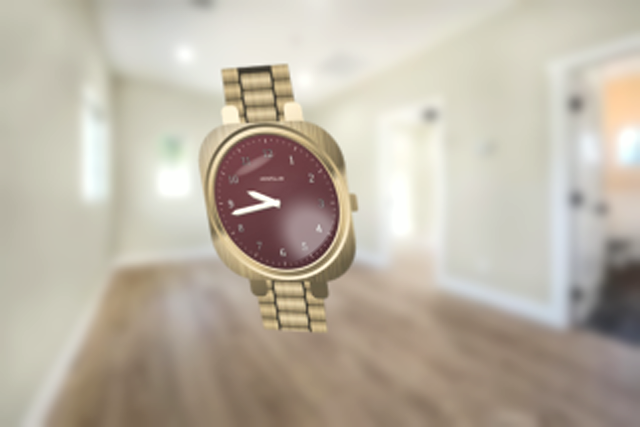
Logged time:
h=9 m=43
